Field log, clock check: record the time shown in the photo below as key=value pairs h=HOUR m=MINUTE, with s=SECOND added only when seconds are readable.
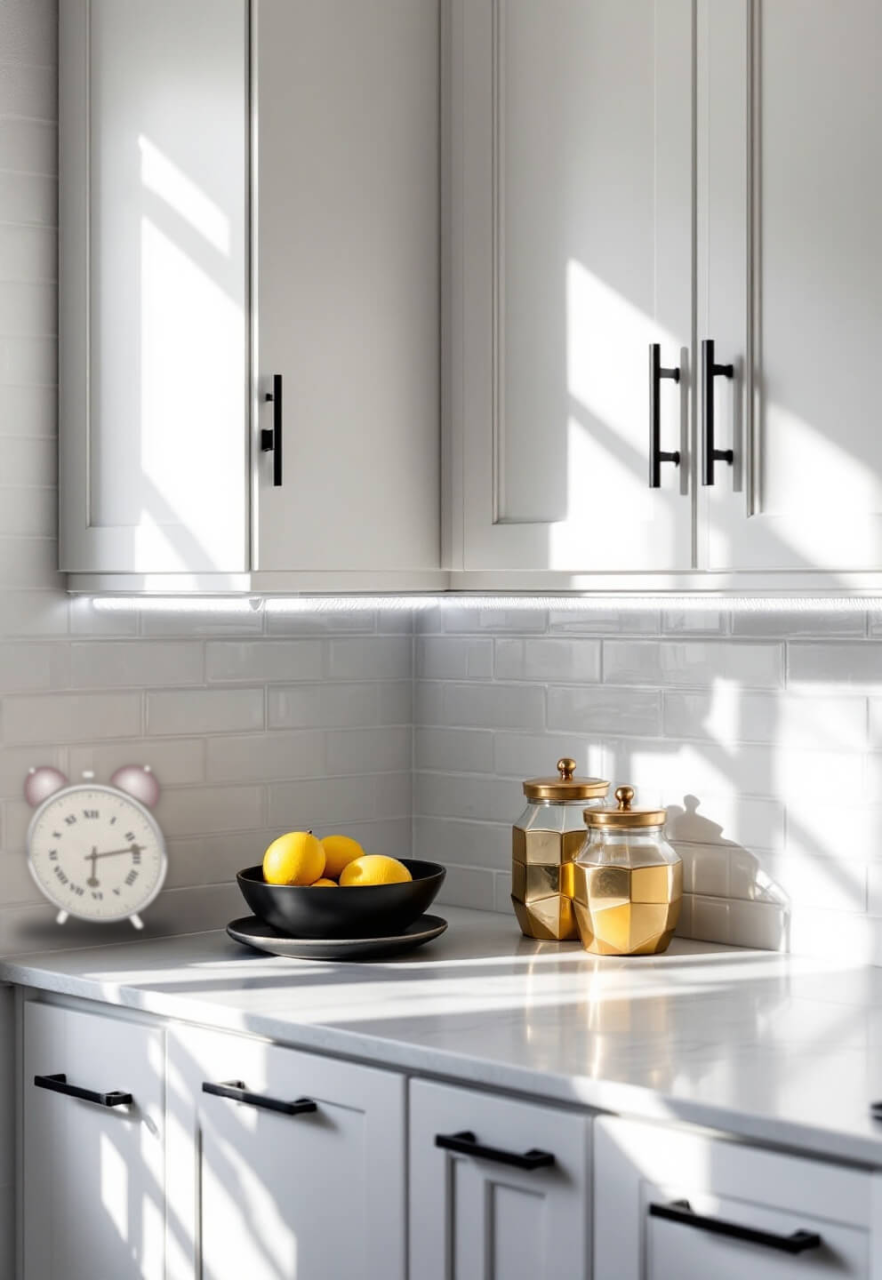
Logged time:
h=6 m=13
